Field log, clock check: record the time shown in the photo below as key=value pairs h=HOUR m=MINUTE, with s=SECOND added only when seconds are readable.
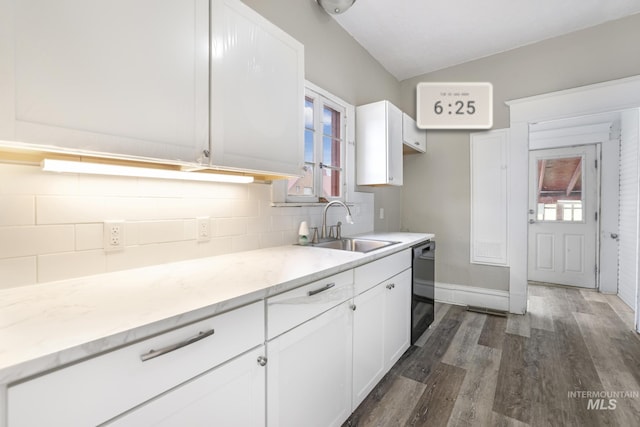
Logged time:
h=6 m=25
